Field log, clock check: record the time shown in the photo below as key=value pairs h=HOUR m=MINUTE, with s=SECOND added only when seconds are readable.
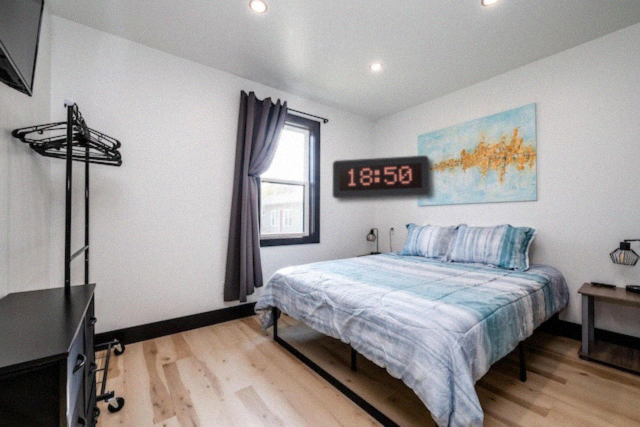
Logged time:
h=18 m=50
